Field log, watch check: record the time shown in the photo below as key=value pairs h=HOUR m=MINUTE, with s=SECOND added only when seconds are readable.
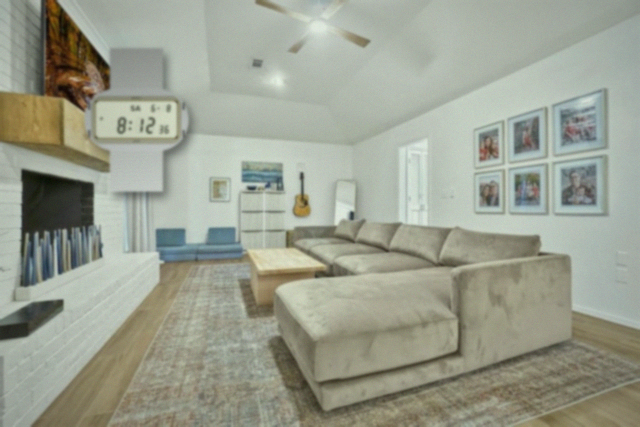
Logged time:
h=8 m=12
